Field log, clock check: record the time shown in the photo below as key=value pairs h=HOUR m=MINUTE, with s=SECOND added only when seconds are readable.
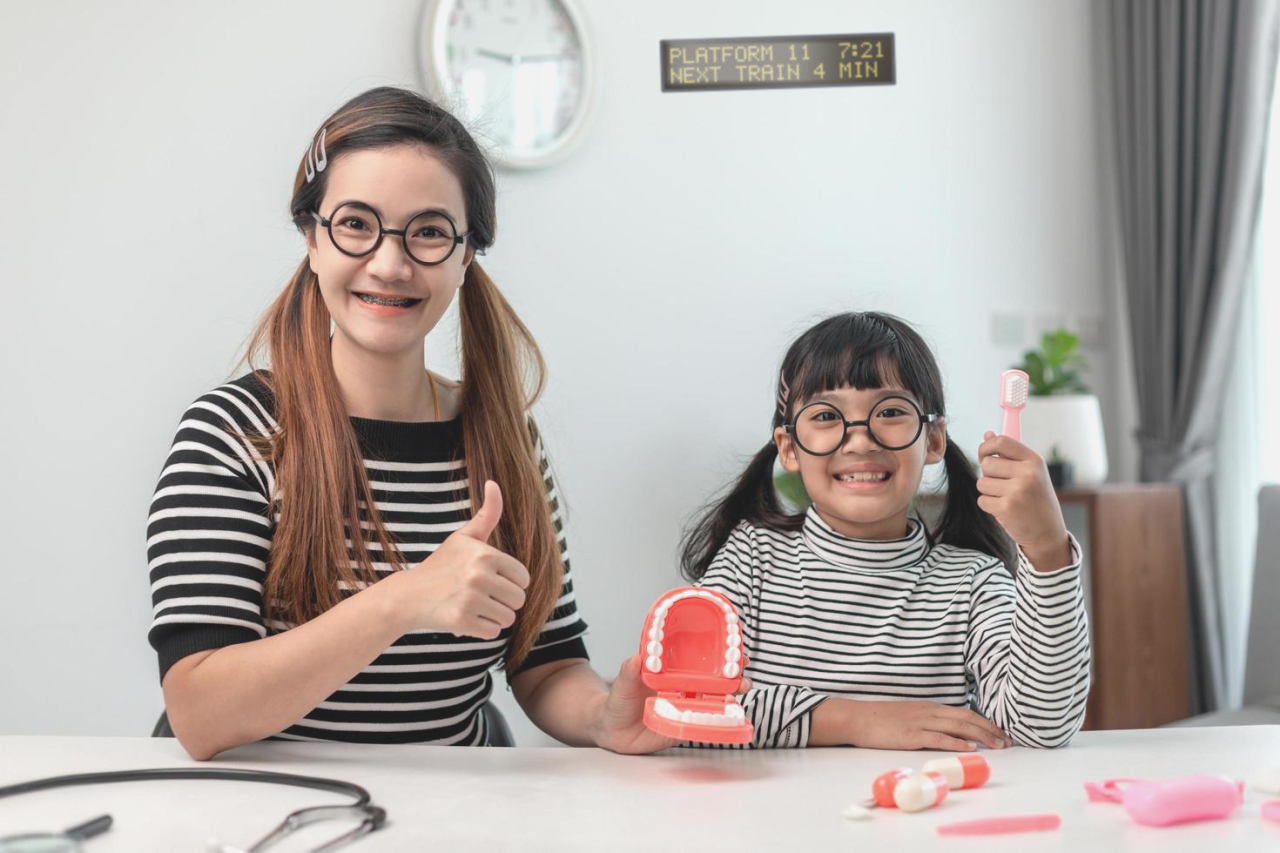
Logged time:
h=7 m=21
